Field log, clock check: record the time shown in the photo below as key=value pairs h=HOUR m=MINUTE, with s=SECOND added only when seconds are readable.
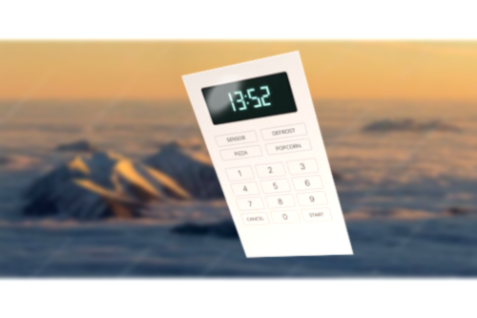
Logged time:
h=13 m=52
